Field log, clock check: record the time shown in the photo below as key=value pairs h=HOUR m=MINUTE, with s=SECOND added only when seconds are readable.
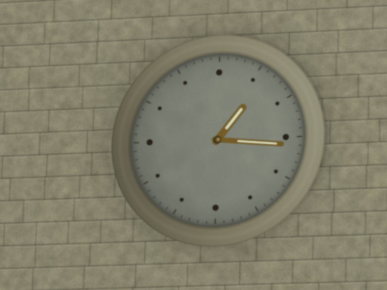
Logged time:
h=1 m=16
